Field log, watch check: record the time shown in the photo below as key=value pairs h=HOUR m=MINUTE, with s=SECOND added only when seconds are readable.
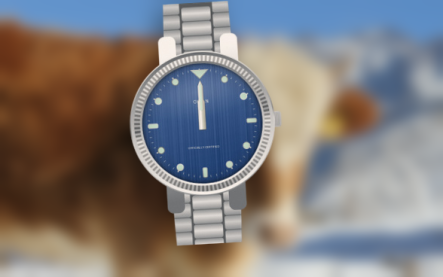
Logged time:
h=12 m=0
